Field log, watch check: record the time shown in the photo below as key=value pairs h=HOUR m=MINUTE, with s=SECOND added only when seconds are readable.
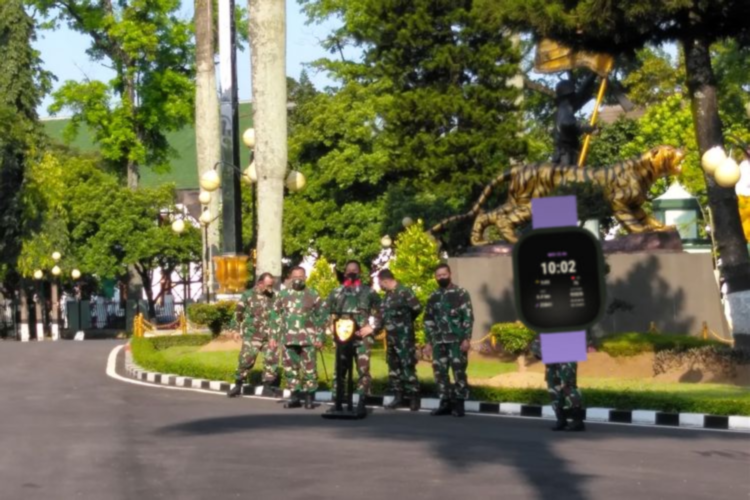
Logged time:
h=10 m=2
